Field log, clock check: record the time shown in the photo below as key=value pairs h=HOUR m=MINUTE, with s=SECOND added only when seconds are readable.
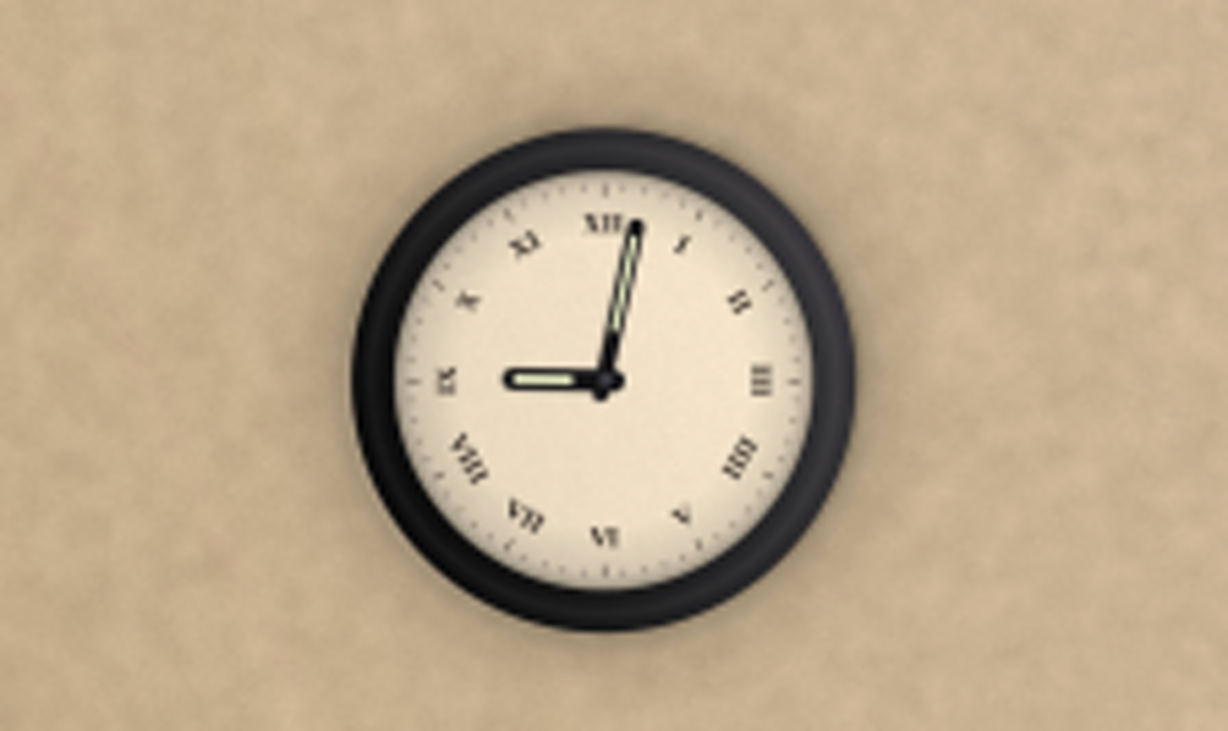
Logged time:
h=9 m=2
